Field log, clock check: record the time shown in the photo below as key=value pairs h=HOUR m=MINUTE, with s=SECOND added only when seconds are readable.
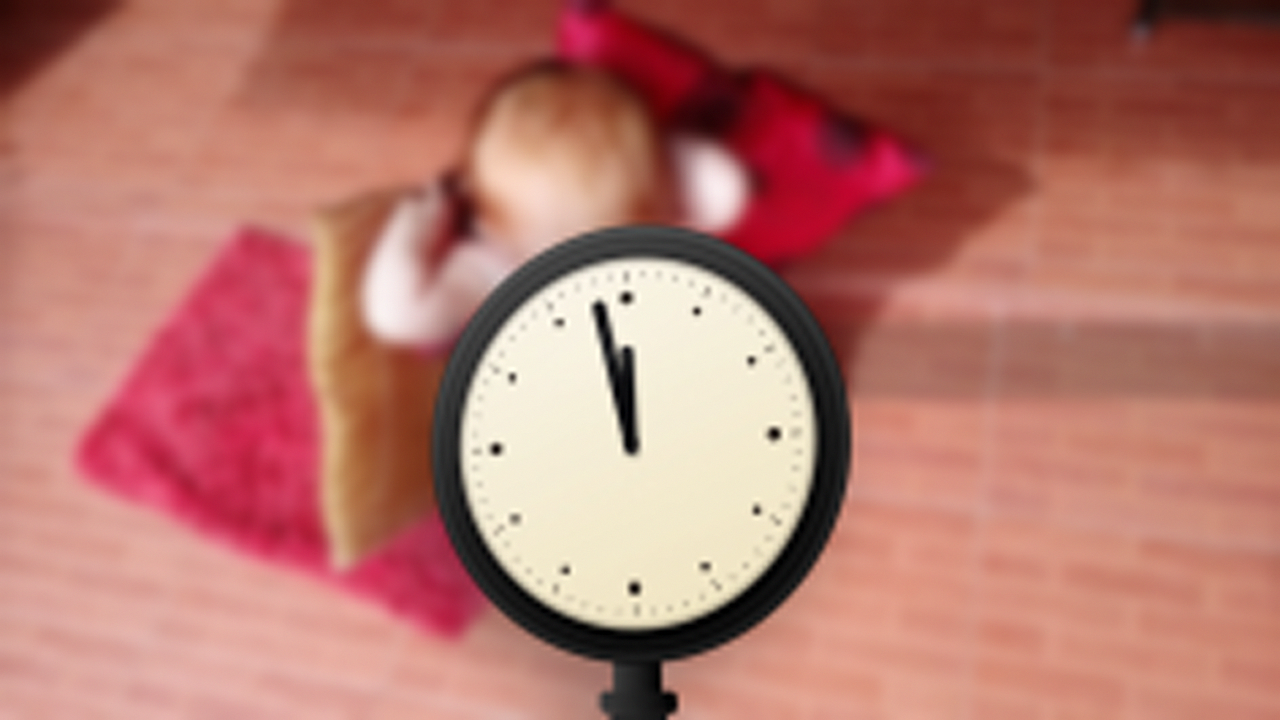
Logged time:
h=11 m=58
